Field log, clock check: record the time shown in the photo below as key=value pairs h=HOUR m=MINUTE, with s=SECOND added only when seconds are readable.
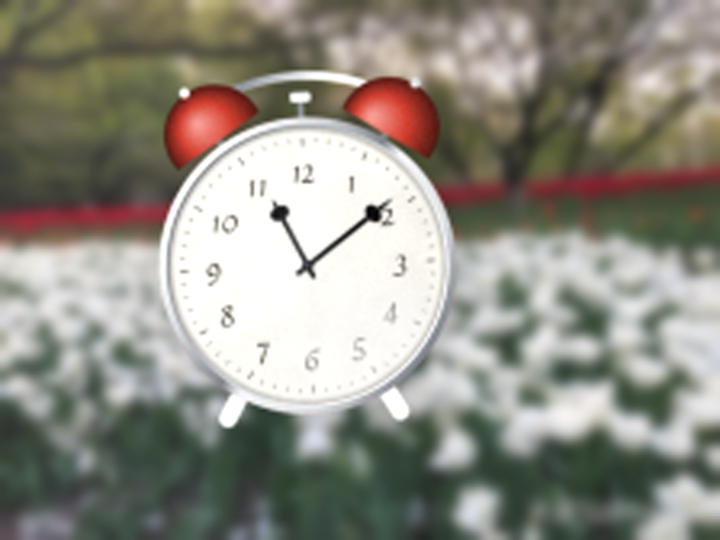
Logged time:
h=11 m=9
